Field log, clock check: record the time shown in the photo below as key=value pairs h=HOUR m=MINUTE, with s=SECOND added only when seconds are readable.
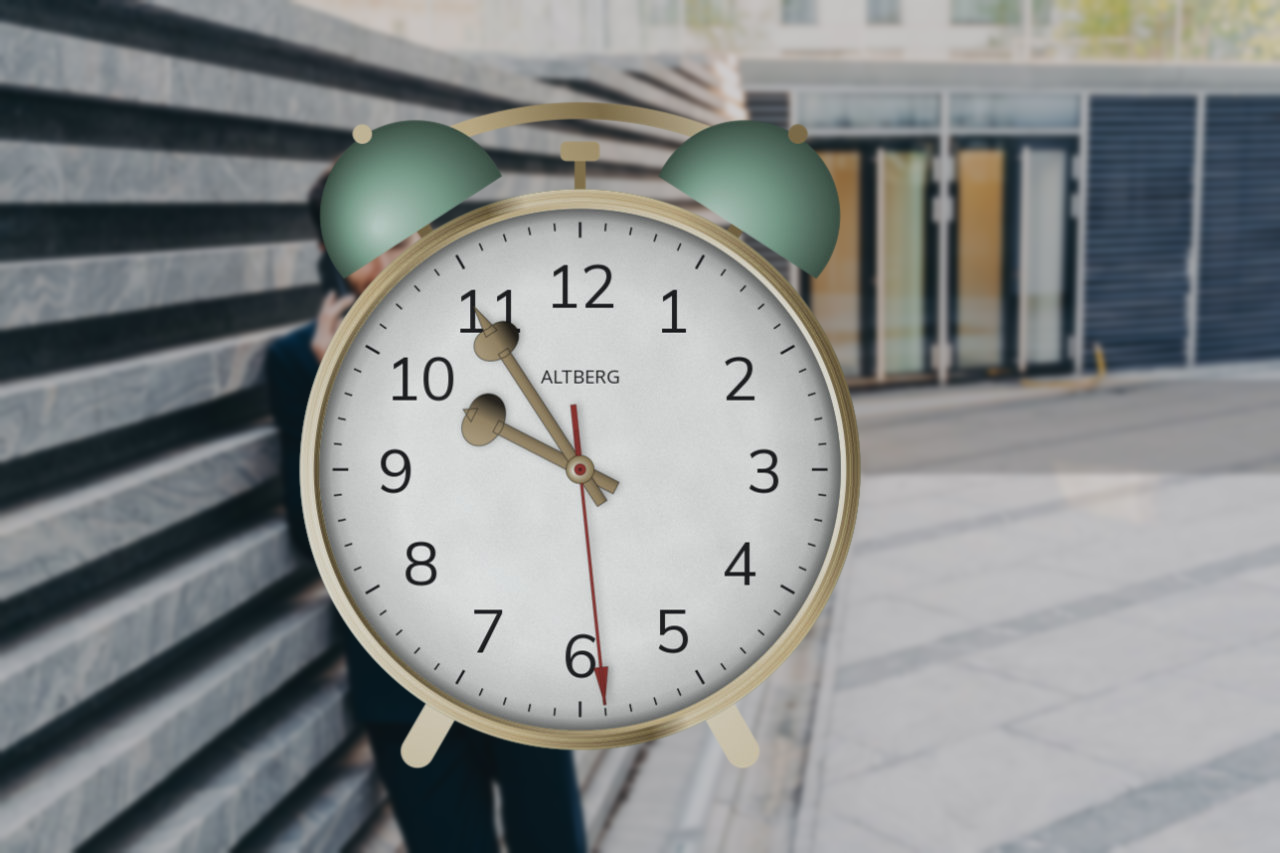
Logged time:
h=9 m=54 s=29
